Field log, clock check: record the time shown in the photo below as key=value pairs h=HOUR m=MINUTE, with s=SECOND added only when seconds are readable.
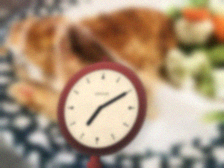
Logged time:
h=7 m=10
